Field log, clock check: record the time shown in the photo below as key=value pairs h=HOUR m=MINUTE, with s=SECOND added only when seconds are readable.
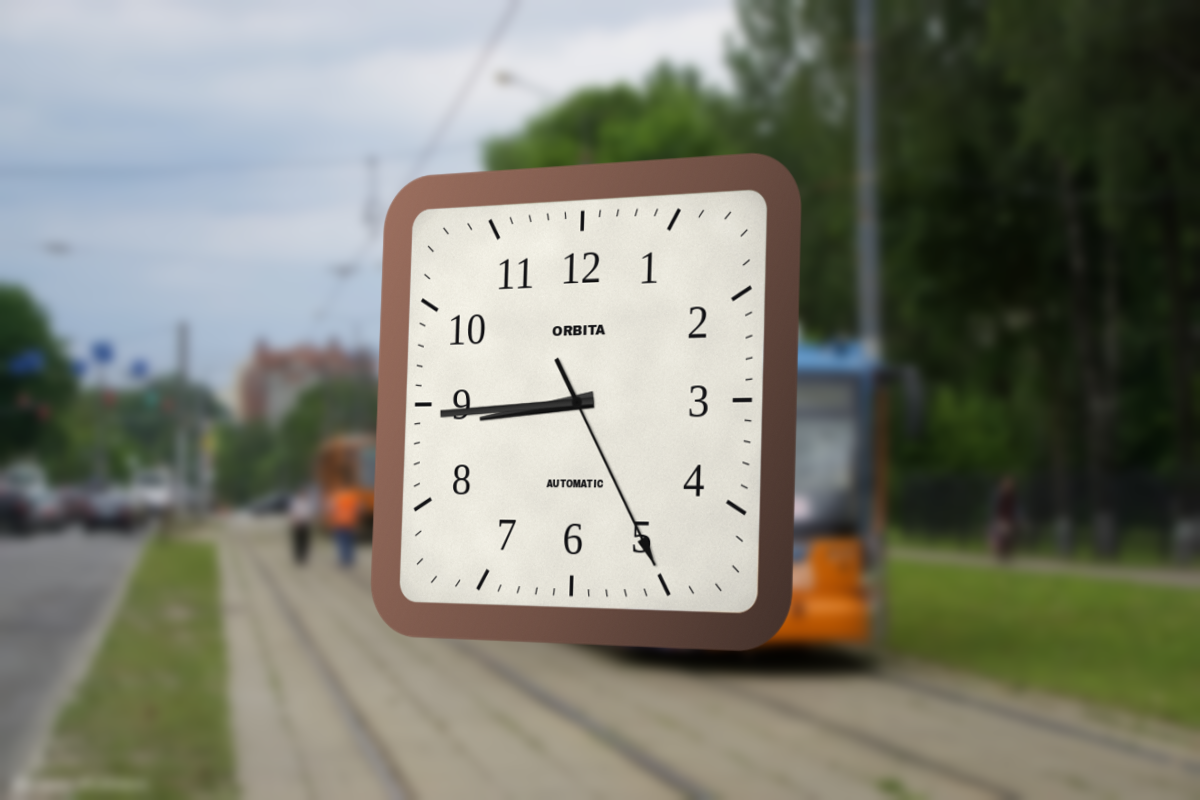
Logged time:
h=8 m=44 s=25
